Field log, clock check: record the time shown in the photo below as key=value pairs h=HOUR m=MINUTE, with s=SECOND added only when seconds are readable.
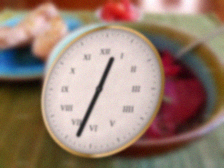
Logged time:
h=12 m=33
